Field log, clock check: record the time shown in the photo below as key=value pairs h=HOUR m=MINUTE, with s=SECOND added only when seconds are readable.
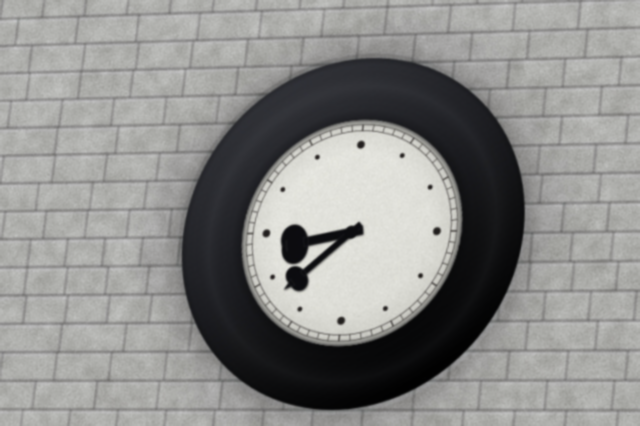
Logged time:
h=8 m=38
